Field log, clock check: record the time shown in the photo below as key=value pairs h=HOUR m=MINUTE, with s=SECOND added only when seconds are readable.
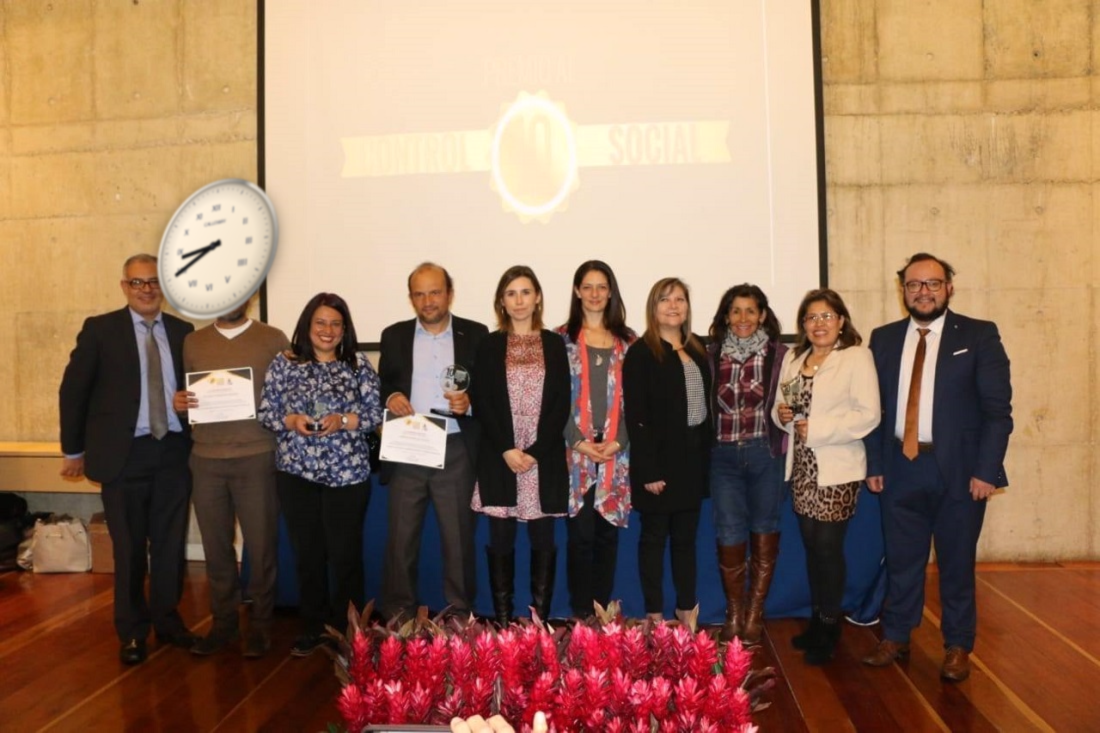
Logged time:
h=8 m=40
